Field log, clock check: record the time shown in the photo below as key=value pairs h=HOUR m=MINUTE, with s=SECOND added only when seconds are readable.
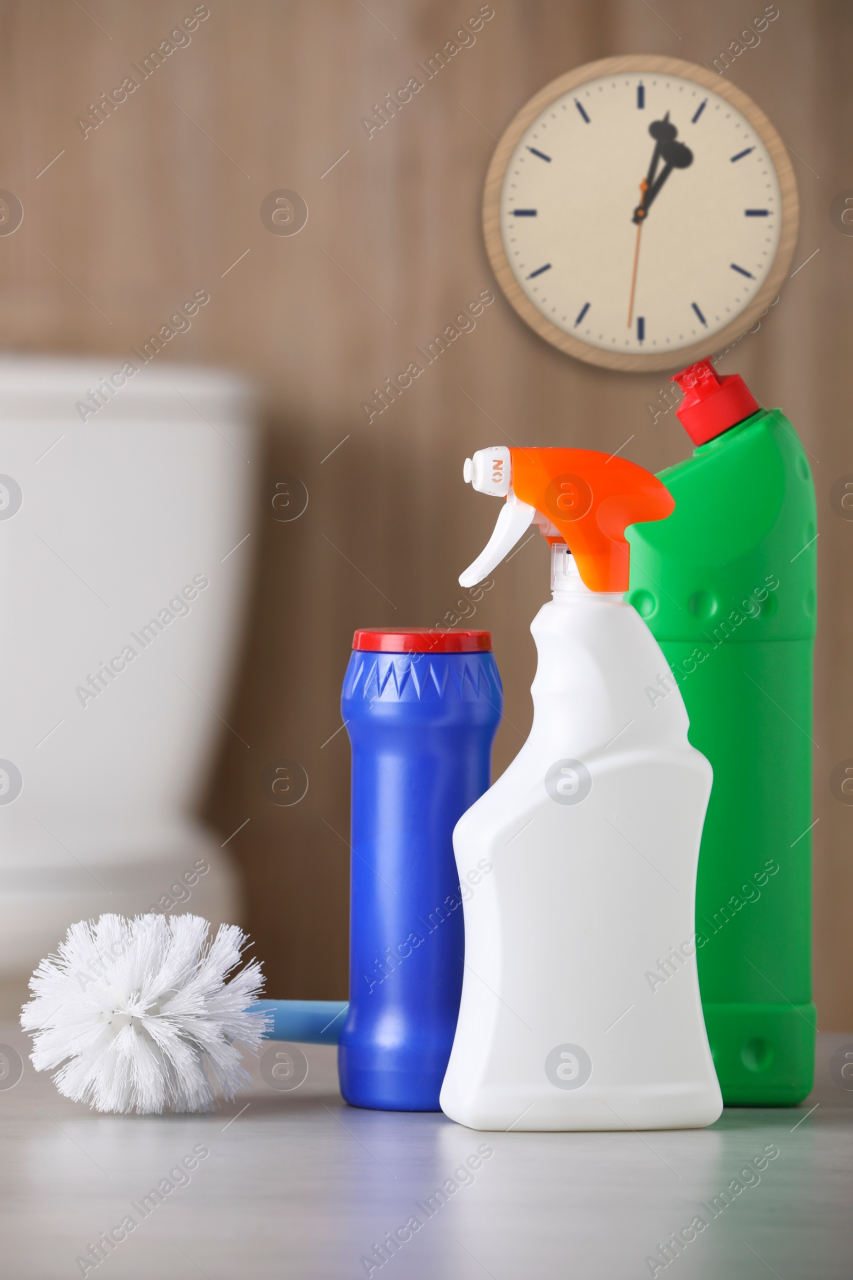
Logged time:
h=1 m=2 s=31
